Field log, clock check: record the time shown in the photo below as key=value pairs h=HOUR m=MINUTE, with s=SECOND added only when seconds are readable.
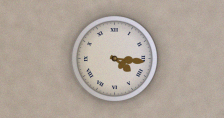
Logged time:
h=4 m=16
